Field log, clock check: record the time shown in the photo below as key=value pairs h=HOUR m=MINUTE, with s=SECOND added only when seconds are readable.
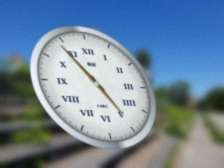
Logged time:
h=4 m=54
